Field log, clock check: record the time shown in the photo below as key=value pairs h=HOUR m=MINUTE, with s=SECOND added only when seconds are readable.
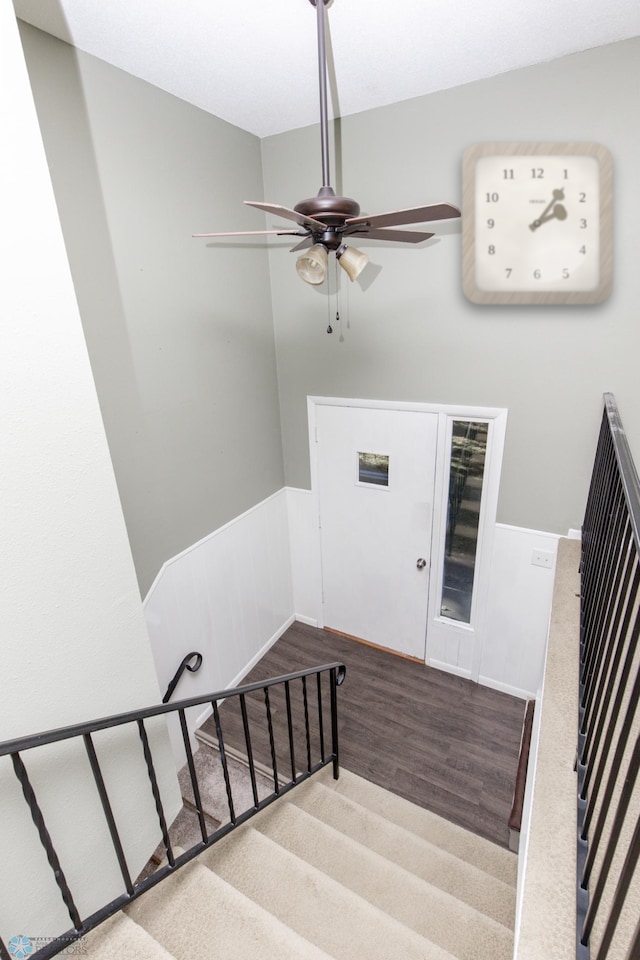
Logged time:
h=2 m=6
